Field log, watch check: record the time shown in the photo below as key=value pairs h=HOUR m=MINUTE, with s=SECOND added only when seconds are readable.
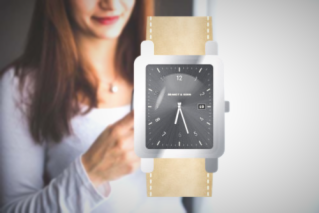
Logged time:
h=6 m=27
